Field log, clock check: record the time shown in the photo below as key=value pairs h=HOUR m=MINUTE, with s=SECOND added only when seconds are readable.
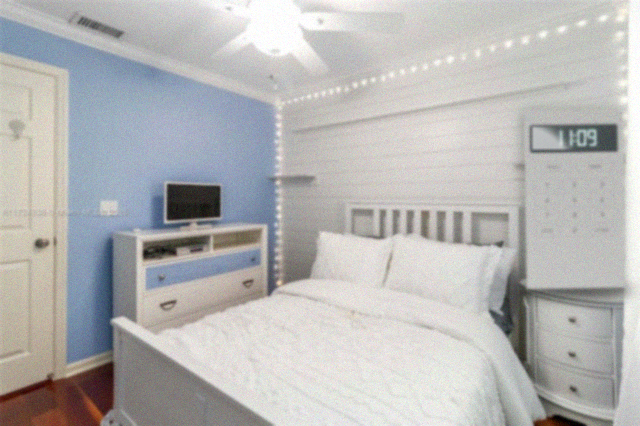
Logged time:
h=11 m=9
